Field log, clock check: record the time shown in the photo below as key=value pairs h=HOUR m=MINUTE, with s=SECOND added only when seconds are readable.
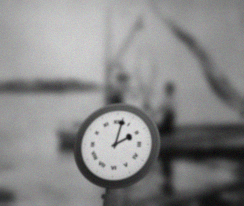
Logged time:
h=2 m=2
